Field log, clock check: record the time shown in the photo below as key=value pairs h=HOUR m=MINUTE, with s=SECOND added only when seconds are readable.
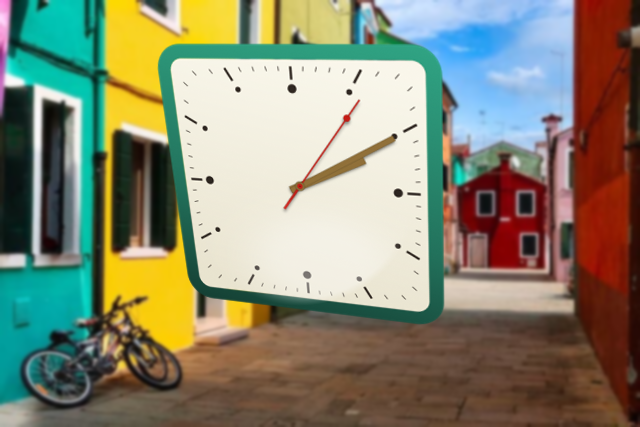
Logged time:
h=2 m=10 s=6
